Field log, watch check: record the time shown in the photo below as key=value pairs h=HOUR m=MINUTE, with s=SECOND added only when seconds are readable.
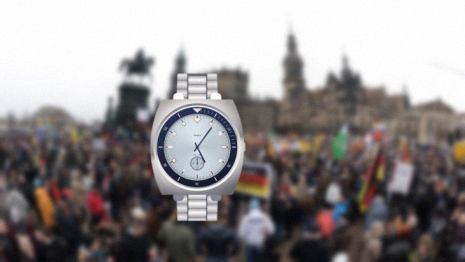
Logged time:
h=5 m=6
